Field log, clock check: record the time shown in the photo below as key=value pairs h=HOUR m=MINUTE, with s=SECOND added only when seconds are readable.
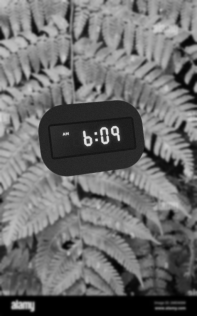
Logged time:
h=6 m=9
